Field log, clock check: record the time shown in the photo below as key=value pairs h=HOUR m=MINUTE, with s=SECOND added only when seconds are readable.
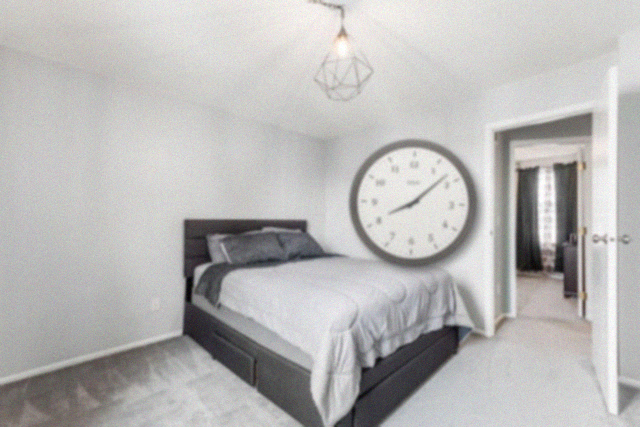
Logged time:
h=8 m=8
